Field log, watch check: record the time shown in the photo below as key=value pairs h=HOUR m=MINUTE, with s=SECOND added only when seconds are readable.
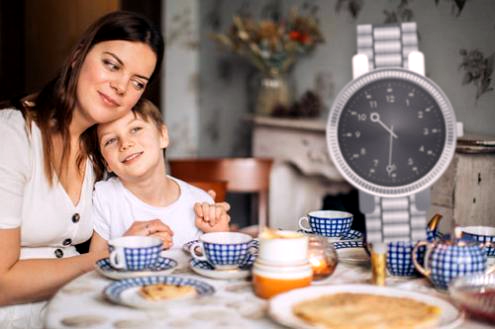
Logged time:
h=10 m=31
